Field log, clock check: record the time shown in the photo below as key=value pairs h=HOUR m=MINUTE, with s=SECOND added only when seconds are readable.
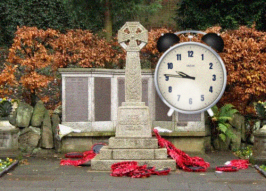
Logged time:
h=9 m=46
